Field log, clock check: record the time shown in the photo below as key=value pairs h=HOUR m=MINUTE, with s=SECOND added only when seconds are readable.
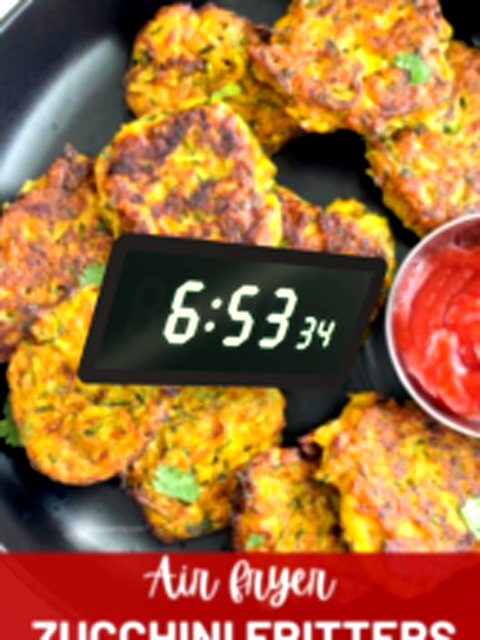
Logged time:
h=6 m=53 s=34
